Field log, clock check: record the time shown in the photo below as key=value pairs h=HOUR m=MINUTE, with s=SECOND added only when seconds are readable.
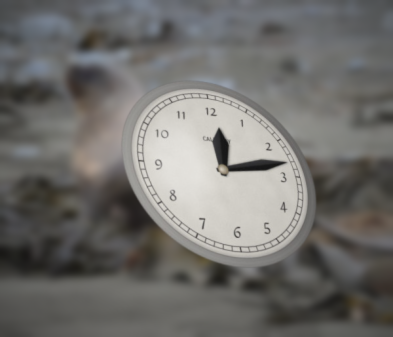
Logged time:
h=12 m=13
